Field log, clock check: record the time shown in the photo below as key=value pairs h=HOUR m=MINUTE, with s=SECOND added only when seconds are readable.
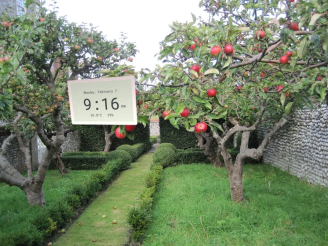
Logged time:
h=9 m=16
